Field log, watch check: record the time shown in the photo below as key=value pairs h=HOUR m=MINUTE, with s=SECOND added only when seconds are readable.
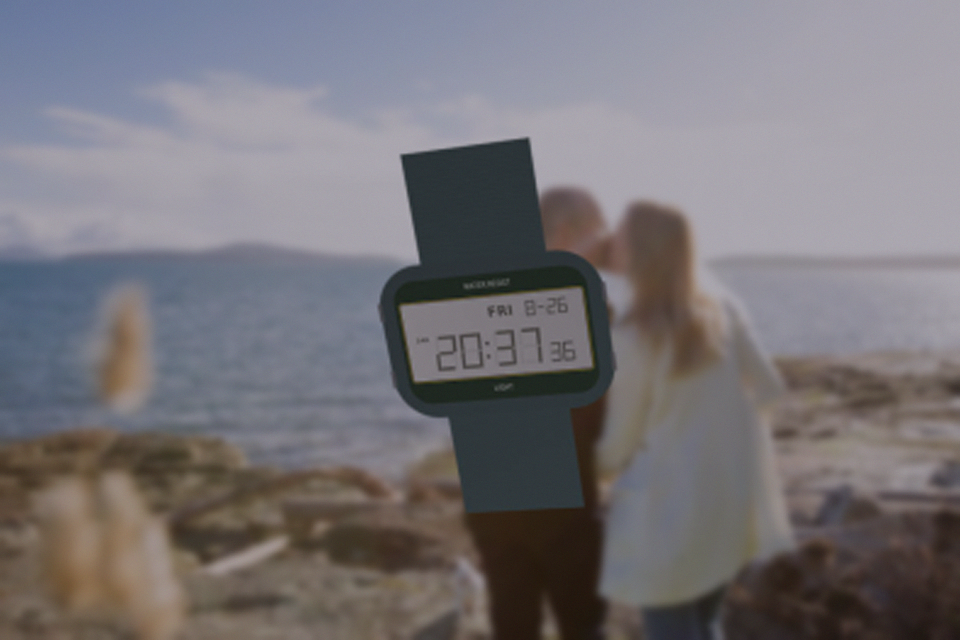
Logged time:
h=20 m=37 s=36
